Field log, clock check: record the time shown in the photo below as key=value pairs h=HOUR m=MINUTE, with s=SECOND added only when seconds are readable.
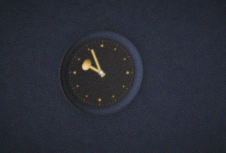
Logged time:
h=9 m=56
